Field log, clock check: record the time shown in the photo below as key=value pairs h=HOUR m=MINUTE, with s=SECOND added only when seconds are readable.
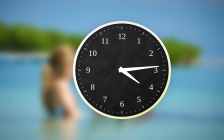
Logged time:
h=4 m=14
